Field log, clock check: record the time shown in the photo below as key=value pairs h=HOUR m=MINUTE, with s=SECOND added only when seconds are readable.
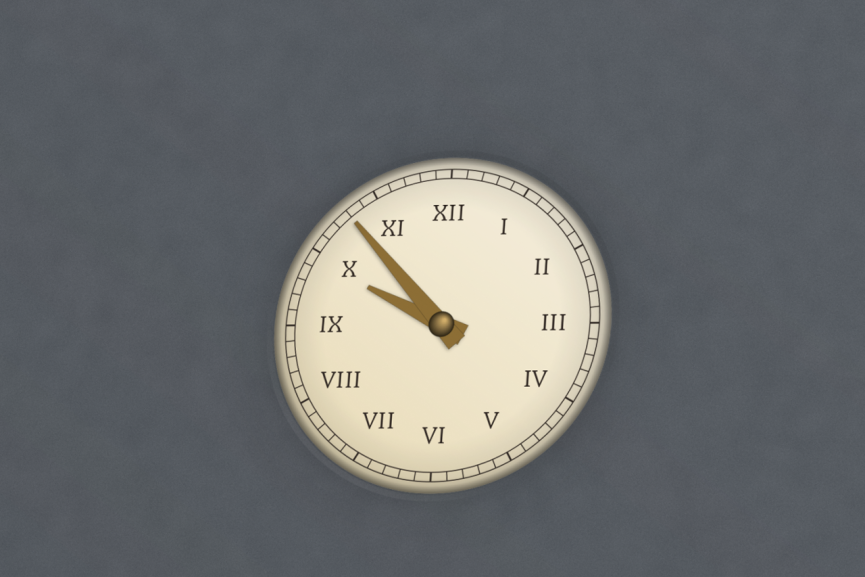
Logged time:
h=9 m=53
